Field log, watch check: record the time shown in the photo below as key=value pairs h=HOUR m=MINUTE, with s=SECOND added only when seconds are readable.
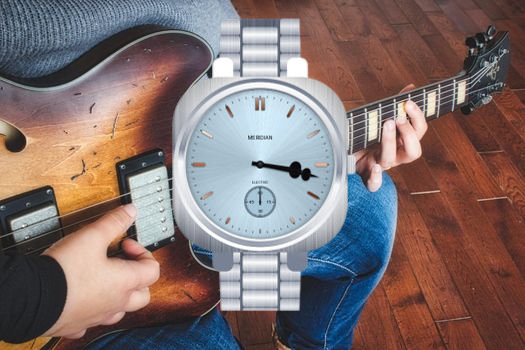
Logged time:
h=3 m=17
